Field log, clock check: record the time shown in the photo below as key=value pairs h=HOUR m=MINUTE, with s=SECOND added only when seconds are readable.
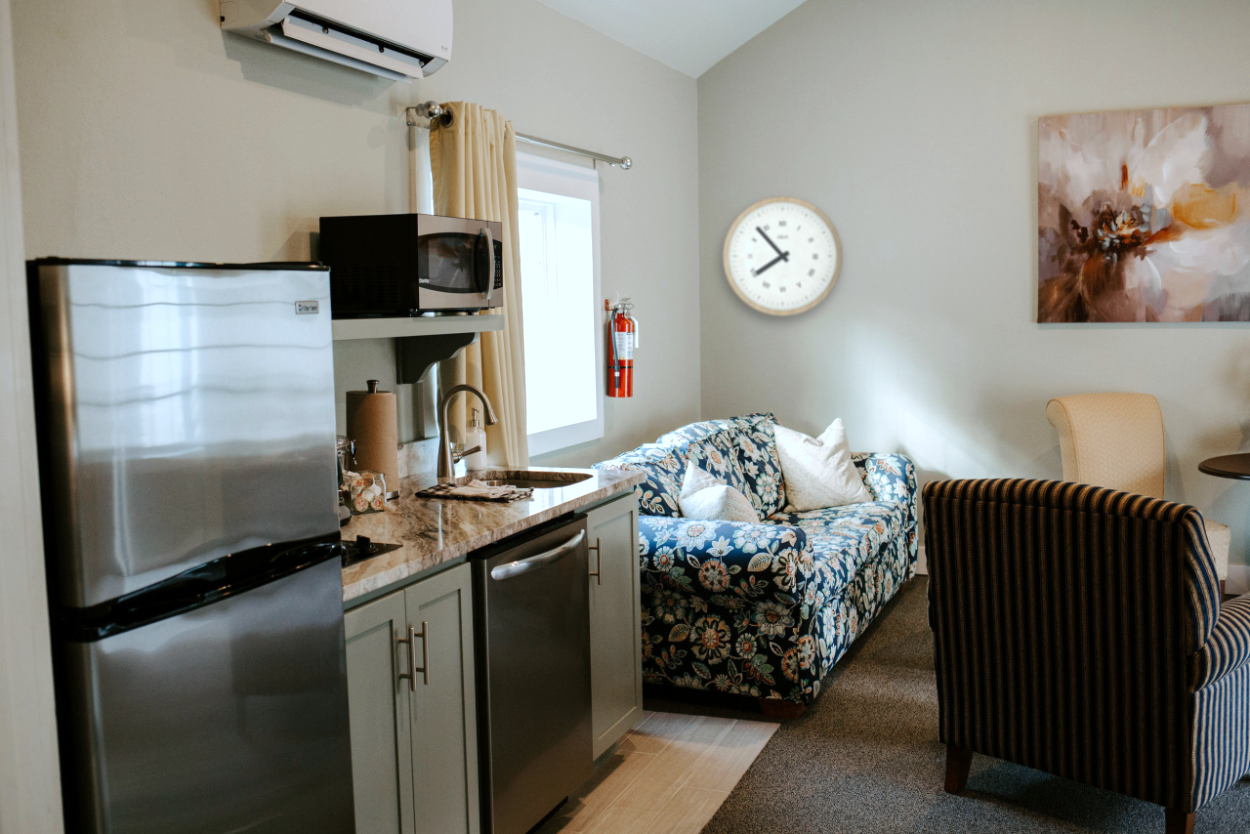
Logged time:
h=7 m=53
